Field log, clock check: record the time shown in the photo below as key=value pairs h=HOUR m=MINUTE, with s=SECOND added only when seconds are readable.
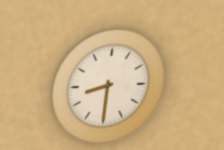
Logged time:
h=8 m=30
